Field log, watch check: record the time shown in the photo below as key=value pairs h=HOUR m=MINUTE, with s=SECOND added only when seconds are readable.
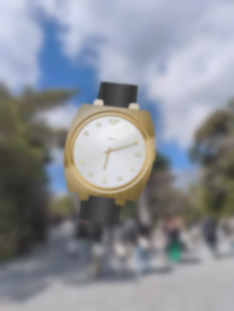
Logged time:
h=6 m=11
